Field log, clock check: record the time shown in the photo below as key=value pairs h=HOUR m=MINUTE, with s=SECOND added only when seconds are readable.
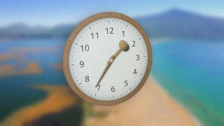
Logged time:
h=1 m=36
